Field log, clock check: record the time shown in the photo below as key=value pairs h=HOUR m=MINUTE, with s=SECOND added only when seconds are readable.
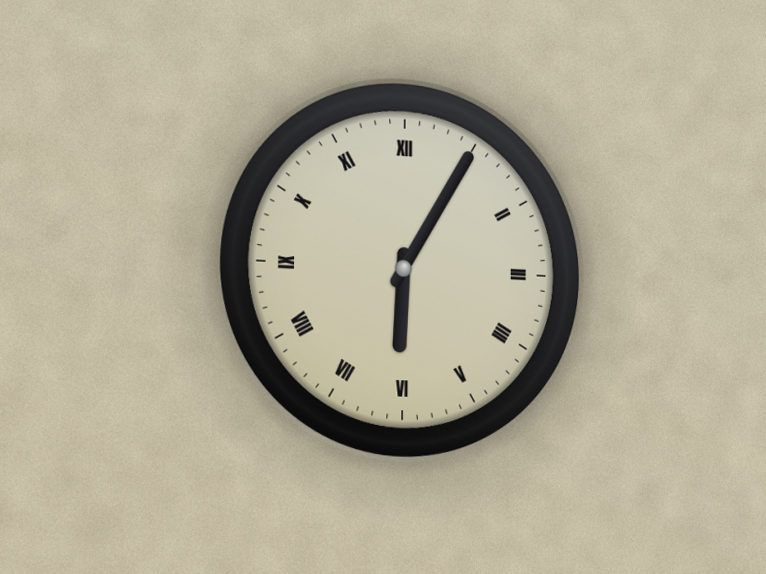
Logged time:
h=6 m=5
